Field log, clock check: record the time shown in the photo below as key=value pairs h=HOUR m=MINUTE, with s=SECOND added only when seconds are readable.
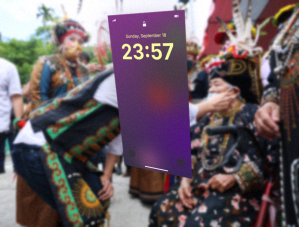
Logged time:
h=23 m=57
